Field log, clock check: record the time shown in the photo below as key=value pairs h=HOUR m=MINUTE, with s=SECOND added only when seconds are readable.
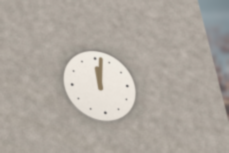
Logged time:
h=12 m=2
